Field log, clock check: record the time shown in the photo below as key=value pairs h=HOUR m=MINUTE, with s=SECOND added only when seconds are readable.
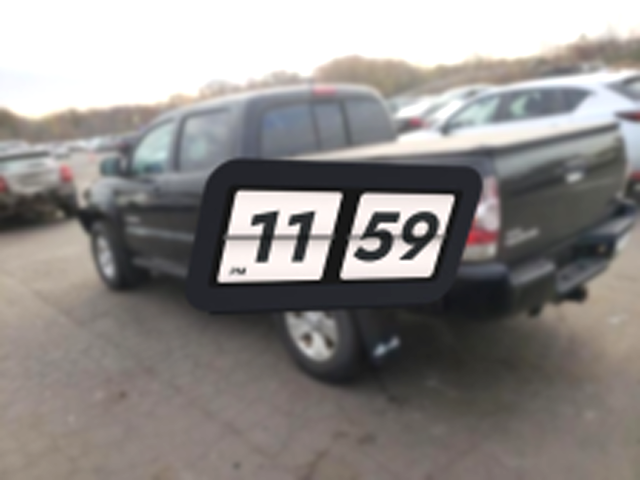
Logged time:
h=11 m=59
